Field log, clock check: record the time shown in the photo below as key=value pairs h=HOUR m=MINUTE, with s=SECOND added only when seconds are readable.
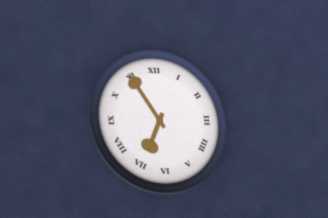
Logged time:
h=6 m=55
